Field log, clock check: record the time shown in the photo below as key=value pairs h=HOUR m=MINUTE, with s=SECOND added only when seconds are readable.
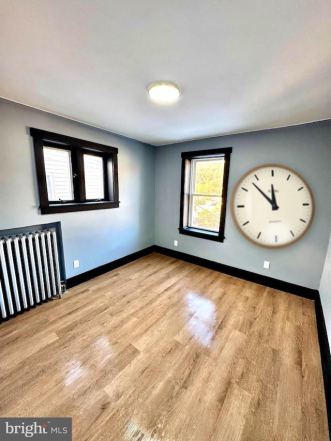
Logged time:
h=11 m=53
